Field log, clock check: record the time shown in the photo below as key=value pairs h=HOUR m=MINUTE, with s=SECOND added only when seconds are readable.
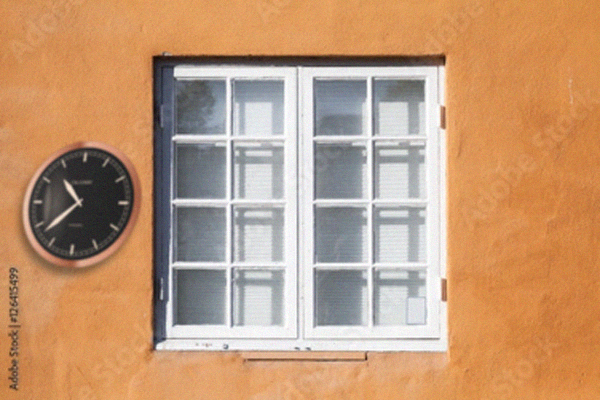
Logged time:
h=10 m=38
